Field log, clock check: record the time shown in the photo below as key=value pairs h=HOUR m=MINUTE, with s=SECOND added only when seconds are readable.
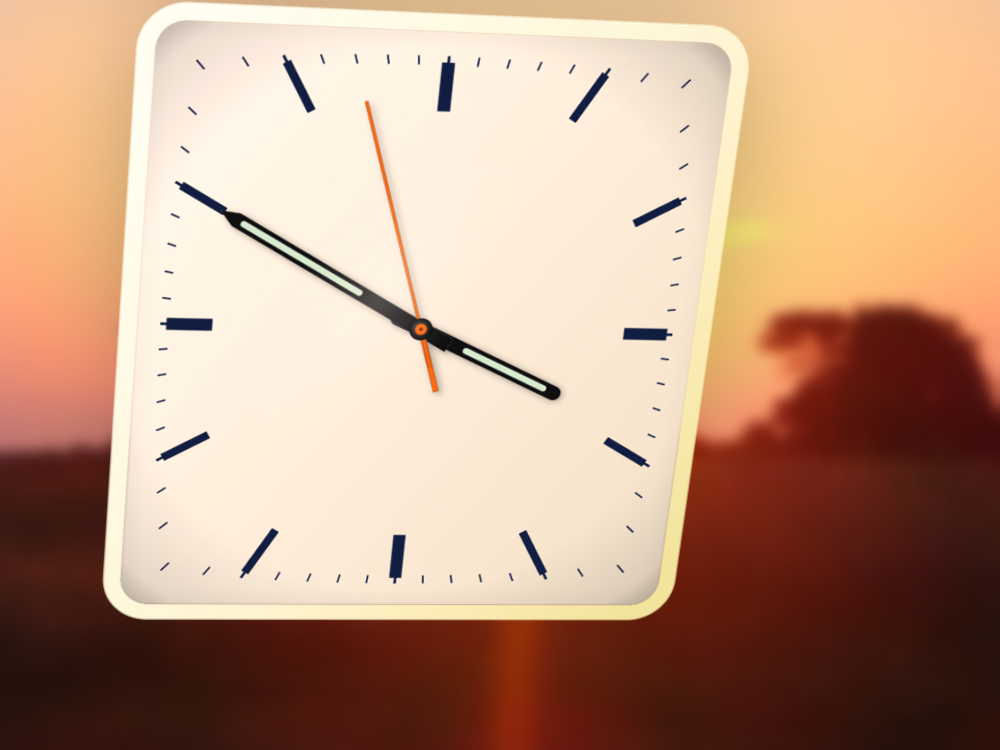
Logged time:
h=3 m=49 s=57
